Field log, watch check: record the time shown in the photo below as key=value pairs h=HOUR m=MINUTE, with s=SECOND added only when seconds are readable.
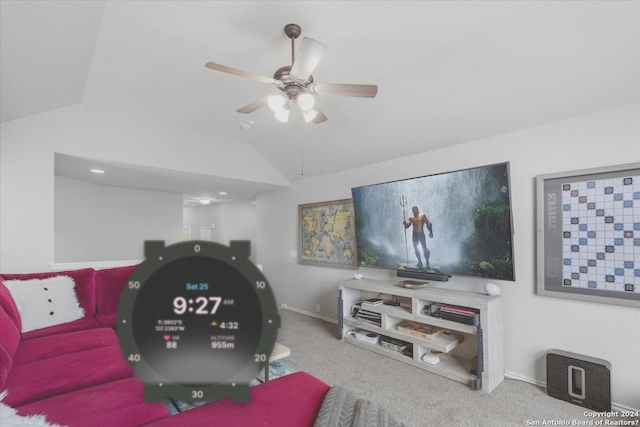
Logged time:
h=9 m=27
